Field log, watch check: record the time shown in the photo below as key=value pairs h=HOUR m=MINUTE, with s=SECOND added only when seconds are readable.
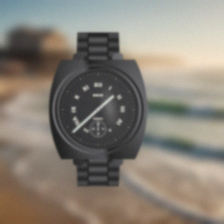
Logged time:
h=1 m=38
